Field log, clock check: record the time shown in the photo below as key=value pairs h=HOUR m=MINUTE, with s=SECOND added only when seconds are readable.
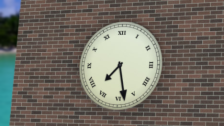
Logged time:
h=7 m=28
